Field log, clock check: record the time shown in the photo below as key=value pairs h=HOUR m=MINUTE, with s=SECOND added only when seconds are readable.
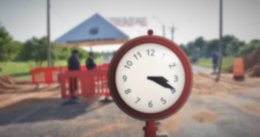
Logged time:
h=3 m=19
